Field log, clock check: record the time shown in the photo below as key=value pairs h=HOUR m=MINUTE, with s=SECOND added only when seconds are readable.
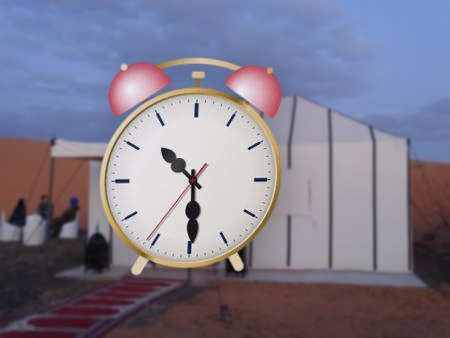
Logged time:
h=10 m=29 s=36
